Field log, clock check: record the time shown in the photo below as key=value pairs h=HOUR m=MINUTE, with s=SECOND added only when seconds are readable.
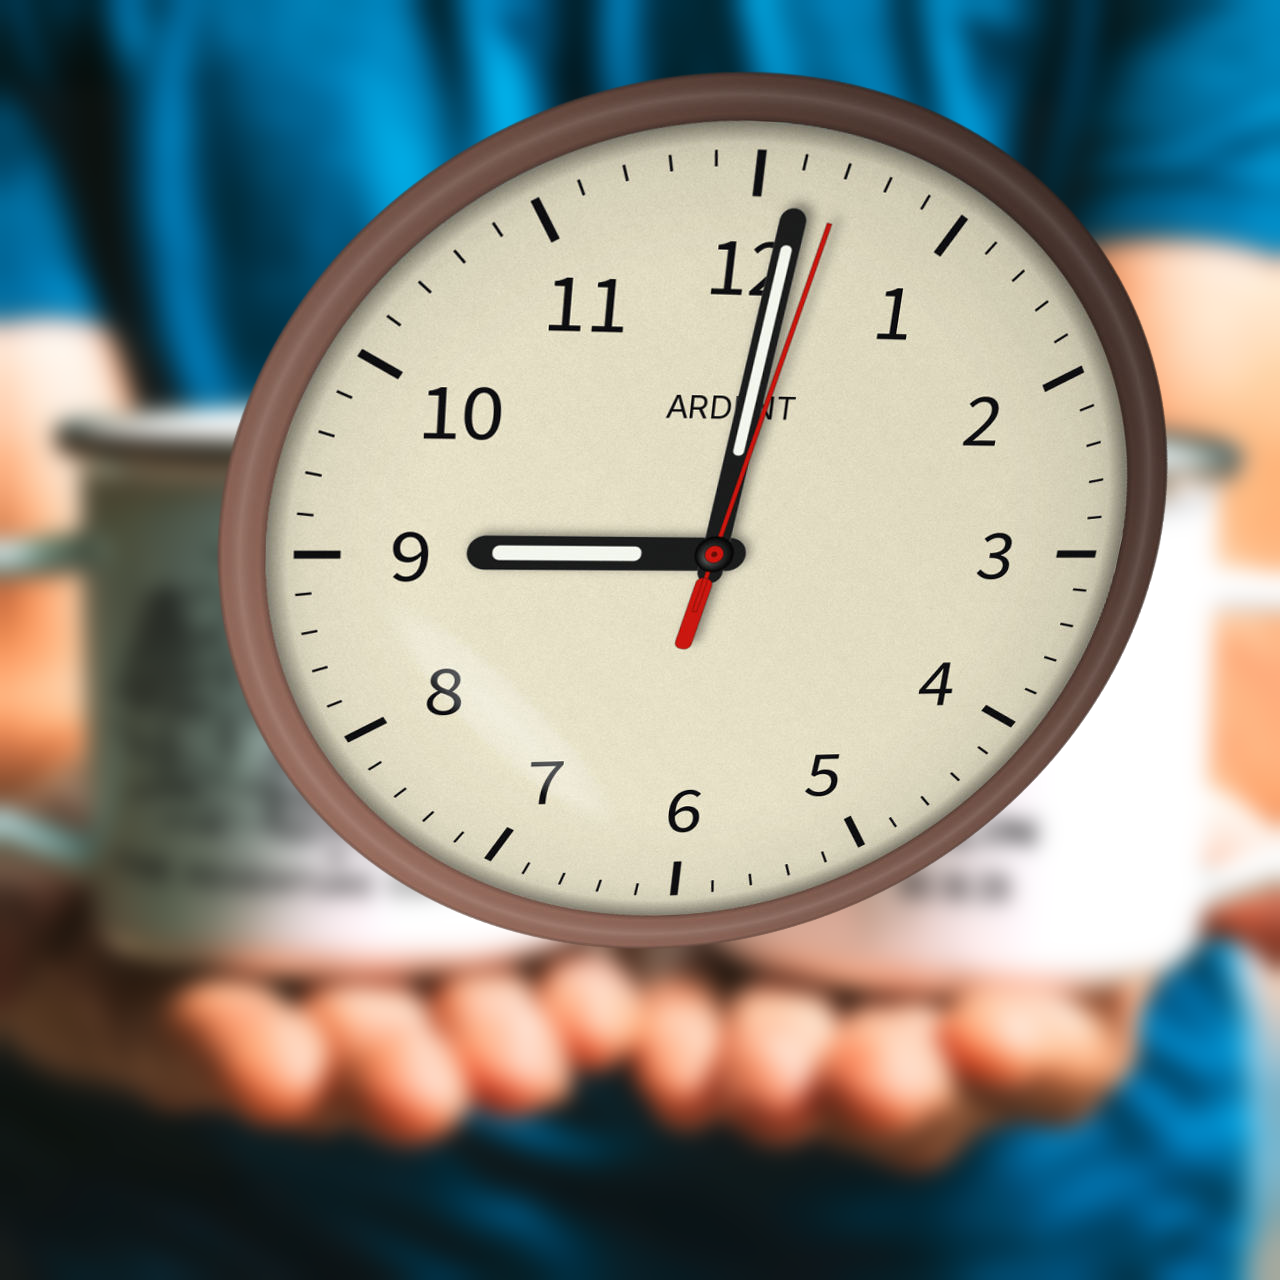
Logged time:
h=9 m=1 s=2
